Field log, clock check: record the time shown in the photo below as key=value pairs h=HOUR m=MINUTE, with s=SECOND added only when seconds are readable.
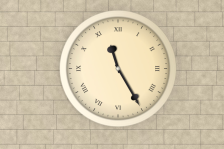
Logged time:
h=11 m=25
